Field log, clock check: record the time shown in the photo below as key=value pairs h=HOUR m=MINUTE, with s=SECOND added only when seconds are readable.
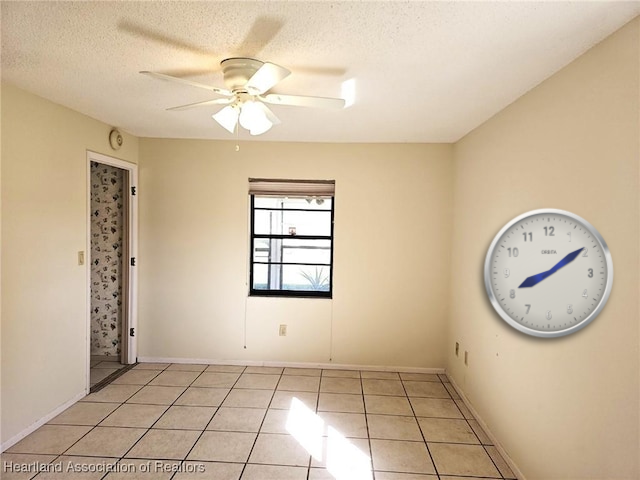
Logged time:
h=8 m=9
